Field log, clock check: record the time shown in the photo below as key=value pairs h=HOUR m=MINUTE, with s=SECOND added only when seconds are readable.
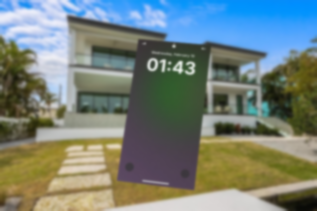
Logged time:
h=1 m=43
